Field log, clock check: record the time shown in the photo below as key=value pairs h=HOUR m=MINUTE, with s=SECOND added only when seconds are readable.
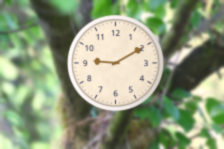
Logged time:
h=9 m=10
